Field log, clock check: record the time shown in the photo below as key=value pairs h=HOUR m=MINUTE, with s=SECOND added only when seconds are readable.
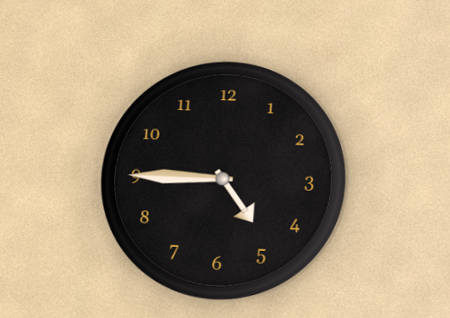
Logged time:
h=4 m=45
